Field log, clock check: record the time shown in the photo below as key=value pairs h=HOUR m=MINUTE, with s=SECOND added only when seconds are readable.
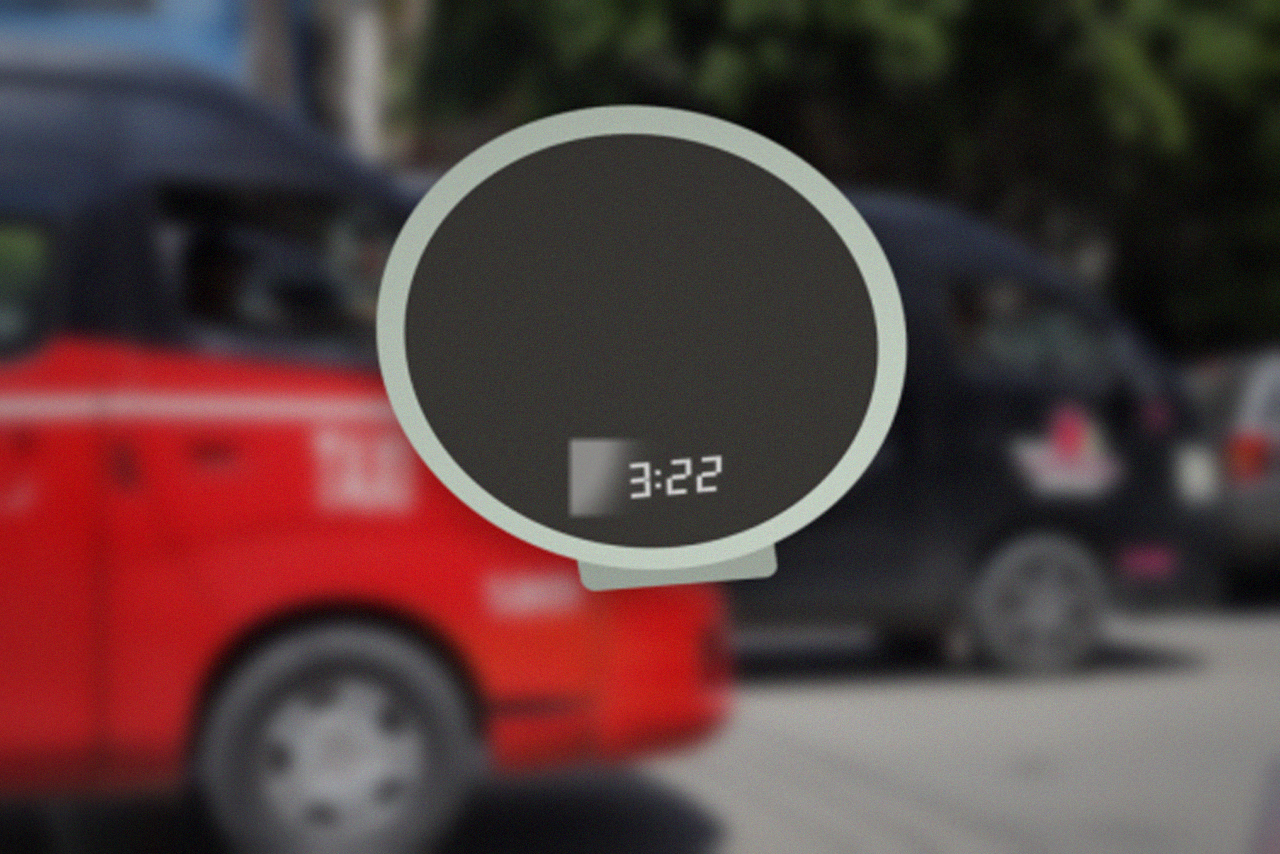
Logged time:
h=3 m=22
